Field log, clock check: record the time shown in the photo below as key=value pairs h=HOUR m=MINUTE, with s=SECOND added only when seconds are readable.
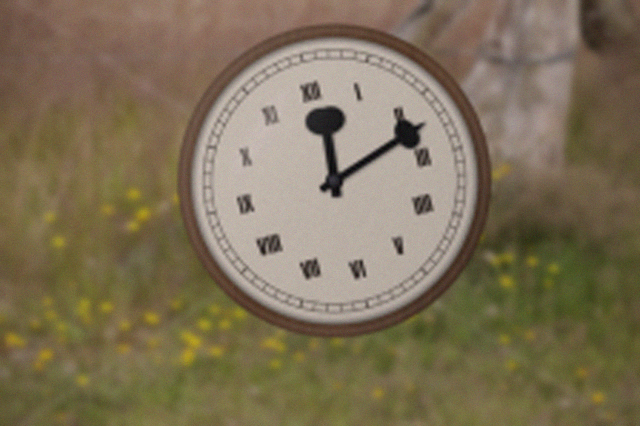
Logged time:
h=12 m=12
